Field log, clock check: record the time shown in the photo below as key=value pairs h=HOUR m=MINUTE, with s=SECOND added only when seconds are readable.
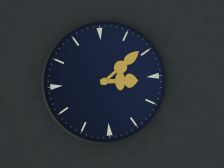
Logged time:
h=3 m=9
